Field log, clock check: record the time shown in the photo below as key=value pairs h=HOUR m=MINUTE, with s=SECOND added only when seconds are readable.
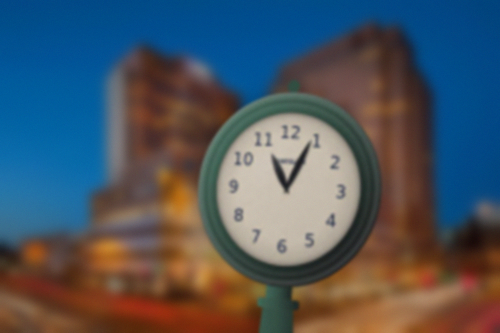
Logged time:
h=11 m=4
